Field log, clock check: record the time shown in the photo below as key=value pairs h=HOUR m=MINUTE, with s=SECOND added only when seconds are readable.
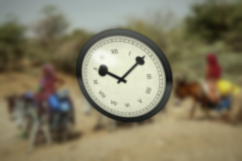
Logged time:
h=10 m=9
